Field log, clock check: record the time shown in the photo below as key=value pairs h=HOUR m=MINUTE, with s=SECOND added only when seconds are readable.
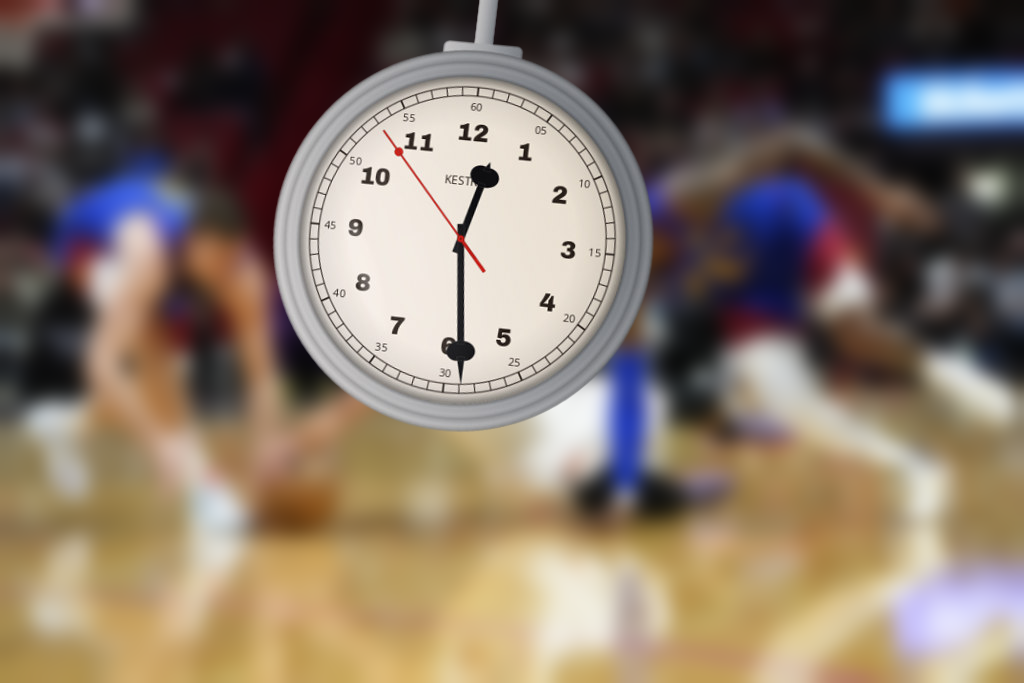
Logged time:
h=12 m=28 s=53
